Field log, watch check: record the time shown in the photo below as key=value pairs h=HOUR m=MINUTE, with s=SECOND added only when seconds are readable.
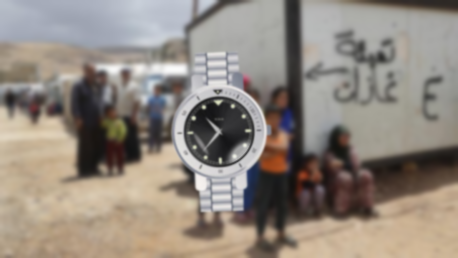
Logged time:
h=10 m=37
